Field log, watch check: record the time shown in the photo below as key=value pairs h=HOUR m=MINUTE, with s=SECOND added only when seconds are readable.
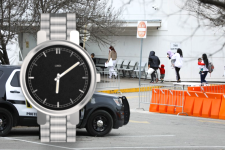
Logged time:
h=6 m=9
